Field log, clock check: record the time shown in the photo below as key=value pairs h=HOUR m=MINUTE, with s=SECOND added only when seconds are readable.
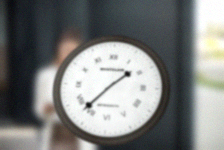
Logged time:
h=1 m=37
